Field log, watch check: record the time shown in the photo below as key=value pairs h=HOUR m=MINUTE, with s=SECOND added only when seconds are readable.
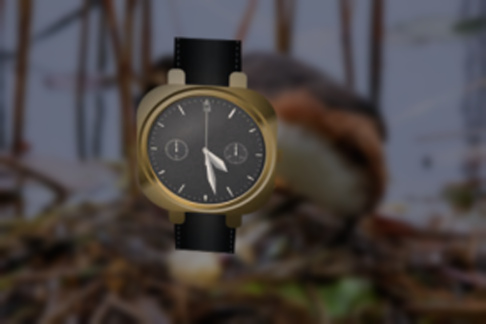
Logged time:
h=4 m=28
